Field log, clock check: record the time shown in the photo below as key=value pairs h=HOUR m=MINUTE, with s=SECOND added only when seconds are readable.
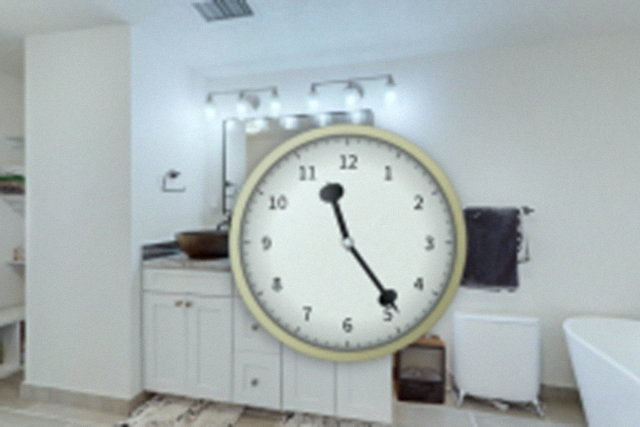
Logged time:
h=11 m=24
